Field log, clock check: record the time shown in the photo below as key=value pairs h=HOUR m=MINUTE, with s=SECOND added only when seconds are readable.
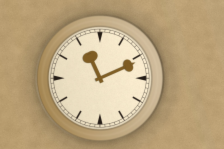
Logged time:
h=11 m=11
